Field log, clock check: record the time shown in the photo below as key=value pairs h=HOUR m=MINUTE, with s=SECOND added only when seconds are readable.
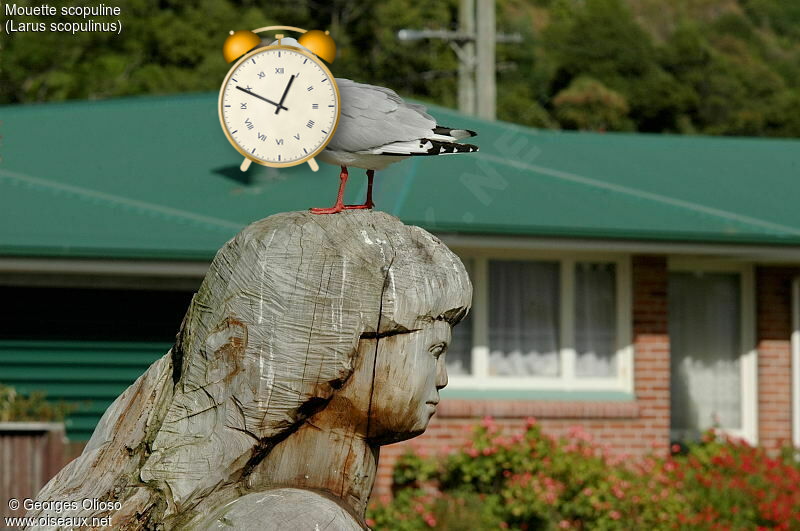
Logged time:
h=12 m=49
